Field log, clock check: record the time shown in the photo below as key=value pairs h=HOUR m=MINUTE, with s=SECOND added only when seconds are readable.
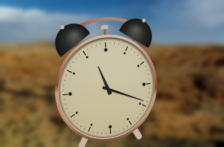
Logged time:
h=11 m=19
